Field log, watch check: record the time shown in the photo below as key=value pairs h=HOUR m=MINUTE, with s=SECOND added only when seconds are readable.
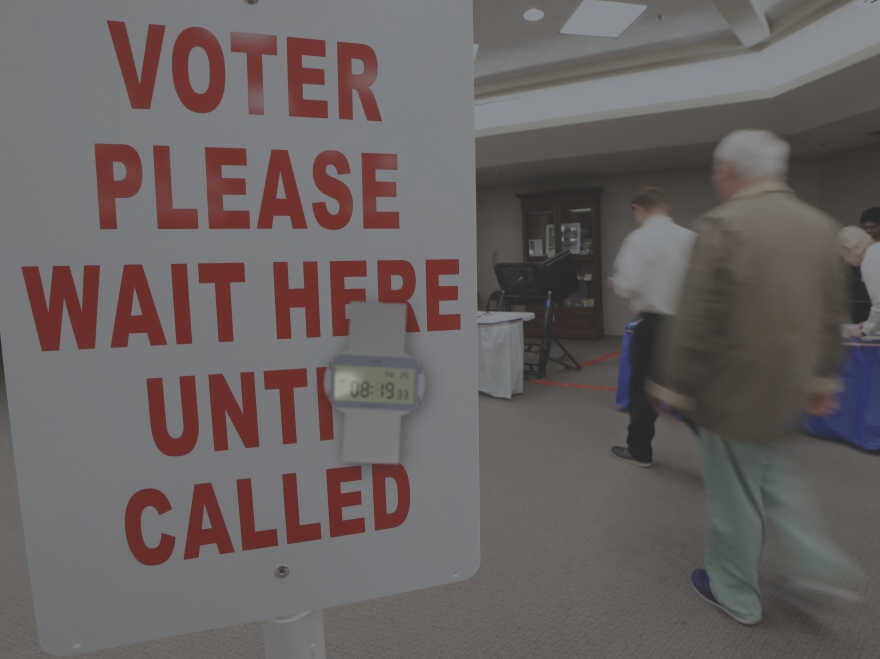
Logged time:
h=8 m=19
